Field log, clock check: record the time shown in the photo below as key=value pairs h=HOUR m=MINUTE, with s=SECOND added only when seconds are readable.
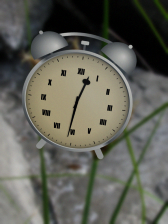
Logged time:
h=12 m=31
